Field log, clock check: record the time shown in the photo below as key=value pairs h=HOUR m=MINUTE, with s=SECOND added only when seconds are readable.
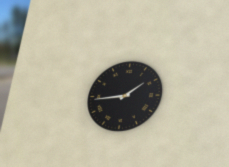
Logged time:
h=1 m=44
